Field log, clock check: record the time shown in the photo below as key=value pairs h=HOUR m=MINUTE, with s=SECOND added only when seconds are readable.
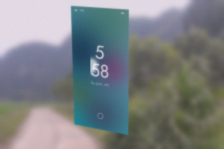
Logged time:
h=5 m=58
